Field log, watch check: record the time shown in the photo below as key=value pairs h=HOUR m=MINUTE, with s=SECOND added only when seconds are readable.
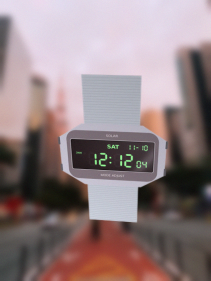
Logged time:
h=12 m=12 s=4
